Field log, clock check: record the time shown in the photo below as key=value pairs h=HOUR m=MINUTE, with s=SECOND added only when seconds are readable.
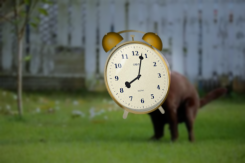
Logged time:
h=8 m=3
